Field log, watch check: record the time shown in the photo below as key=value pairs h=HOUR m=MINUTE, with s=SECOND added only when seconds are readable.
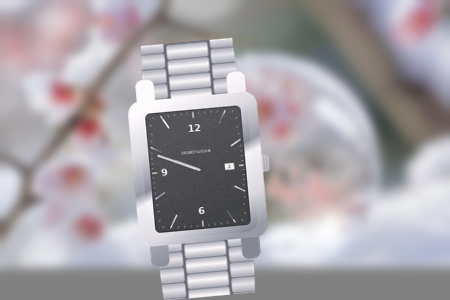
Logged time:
h=9 m=49
